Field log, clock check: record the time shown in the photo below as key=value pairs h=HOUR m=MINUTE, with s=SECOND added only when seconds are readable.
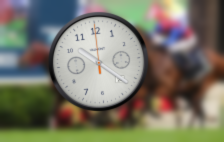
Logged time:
h=10 m=22
